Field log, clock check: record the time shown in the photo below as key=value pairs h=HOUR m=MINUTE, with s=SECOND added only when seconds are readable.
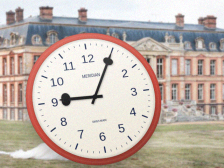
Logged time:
h=9 m=5
